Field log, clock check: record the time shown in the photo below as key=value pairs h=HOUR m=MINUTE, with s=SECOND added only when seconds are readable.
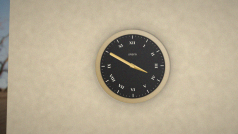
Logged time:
h=3 m=50
